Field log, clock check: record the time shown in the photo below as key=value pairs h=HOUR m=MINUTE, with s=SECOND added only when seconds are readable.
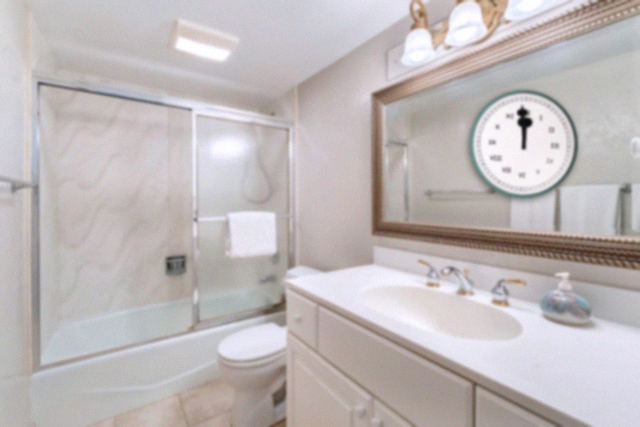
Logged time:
h=11 m=59
